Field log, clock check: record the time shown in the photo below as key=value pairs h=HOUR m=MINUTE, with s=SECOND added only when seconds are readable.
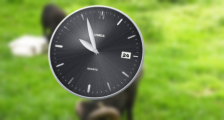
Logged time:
h=9 m=56
